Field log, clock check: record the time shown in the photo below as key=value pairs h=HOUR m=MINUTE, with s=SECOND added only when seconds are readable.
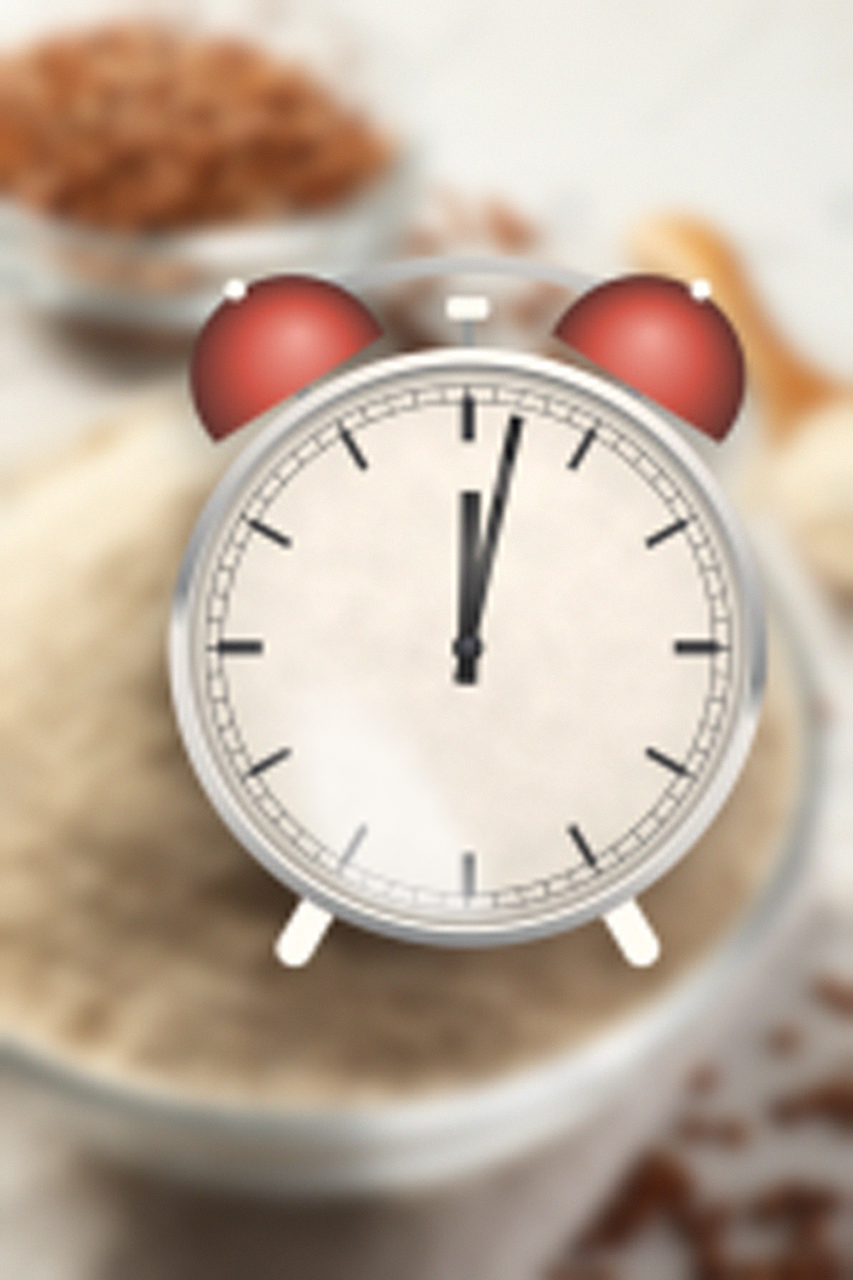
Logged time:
h=12 m=2
